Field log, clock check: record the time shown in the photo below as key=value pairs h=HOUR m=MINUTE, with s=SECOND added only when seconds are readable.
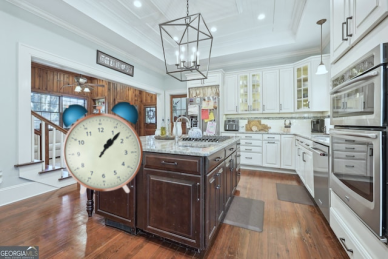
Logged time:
h=1 m=7
